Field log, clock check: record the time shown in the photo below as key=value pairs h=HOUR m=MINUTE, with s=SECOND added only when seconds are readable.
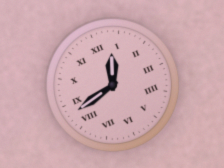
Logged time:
h=12 m=43
